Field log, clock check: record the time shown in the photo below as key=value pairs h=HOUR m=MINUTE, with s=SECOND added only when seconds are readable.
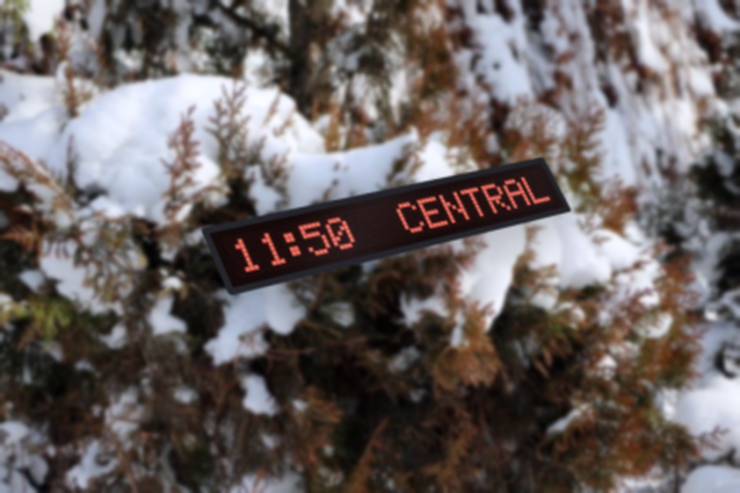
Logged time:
h=11 m=50
